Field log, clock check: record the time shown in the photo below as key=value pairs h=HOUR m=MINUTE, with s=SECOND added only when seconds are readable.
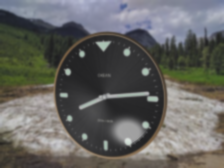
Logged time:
h=8 m=14
